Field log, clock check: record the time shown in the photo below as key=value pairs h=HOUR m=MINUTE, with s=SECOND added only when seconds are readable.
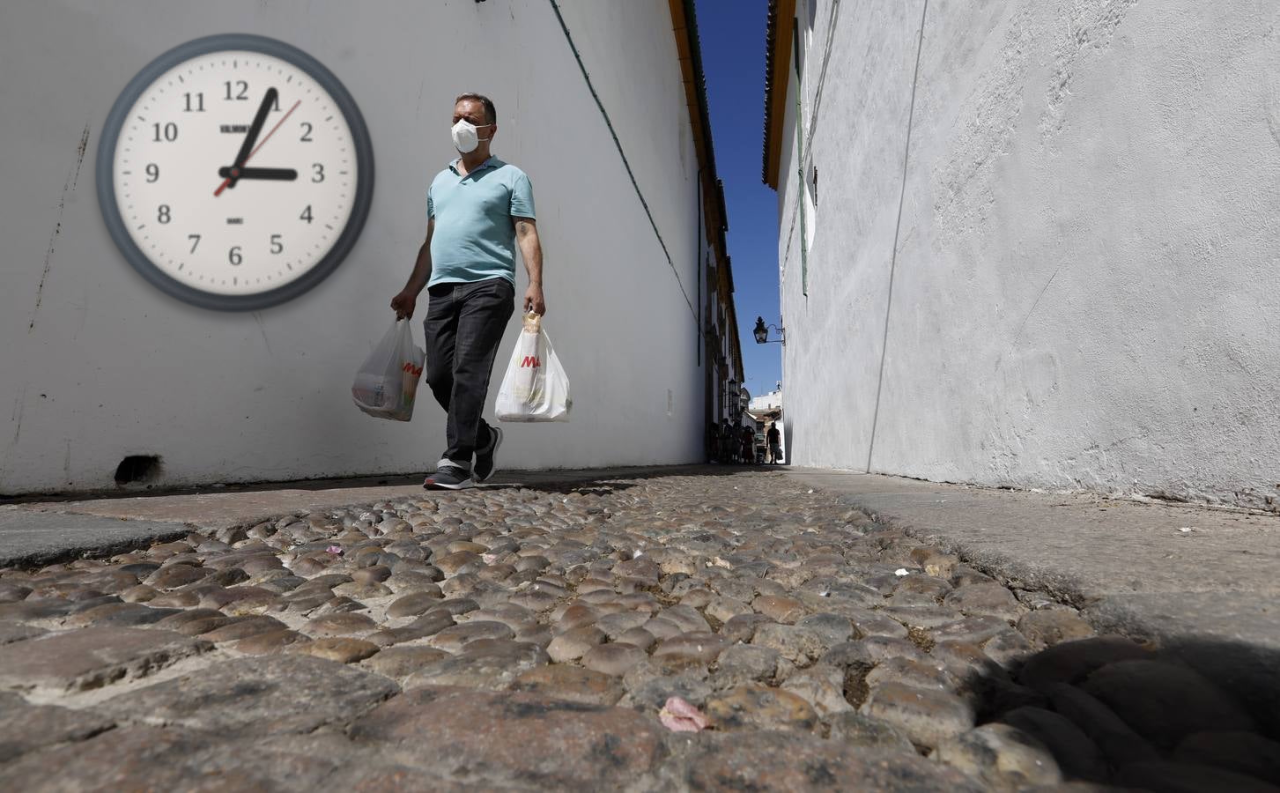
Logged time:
h=3 m=4 s=7
